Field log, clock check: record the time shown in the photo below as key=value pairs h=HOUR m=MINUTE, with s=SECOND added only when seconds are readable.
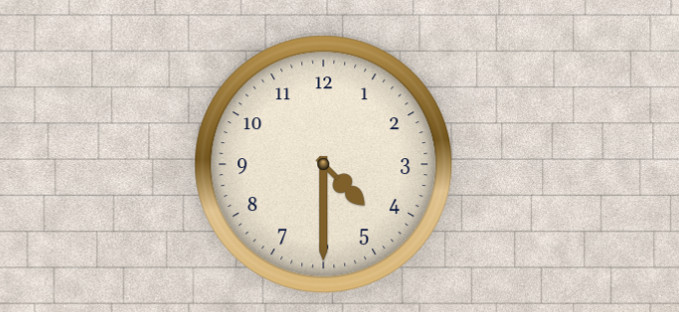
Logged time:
h=4 m=30
